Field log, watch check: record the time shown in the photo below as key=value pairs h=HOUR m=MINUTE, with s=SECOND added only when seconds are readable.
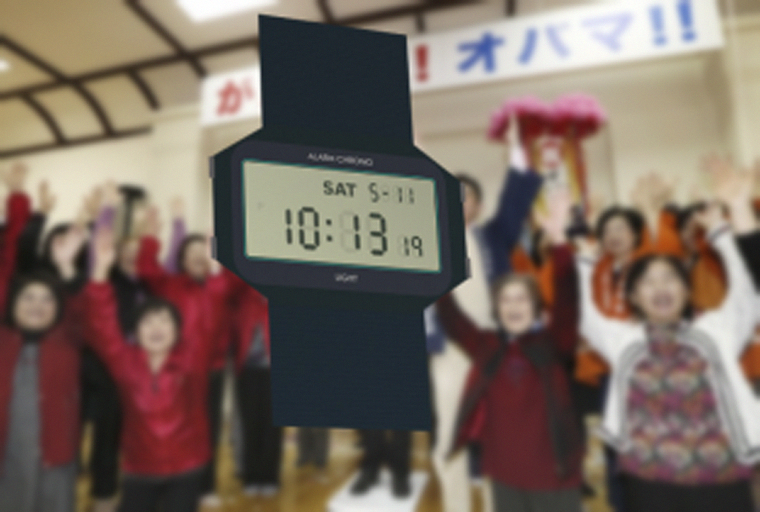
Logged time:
h=10 m=13 s=19
